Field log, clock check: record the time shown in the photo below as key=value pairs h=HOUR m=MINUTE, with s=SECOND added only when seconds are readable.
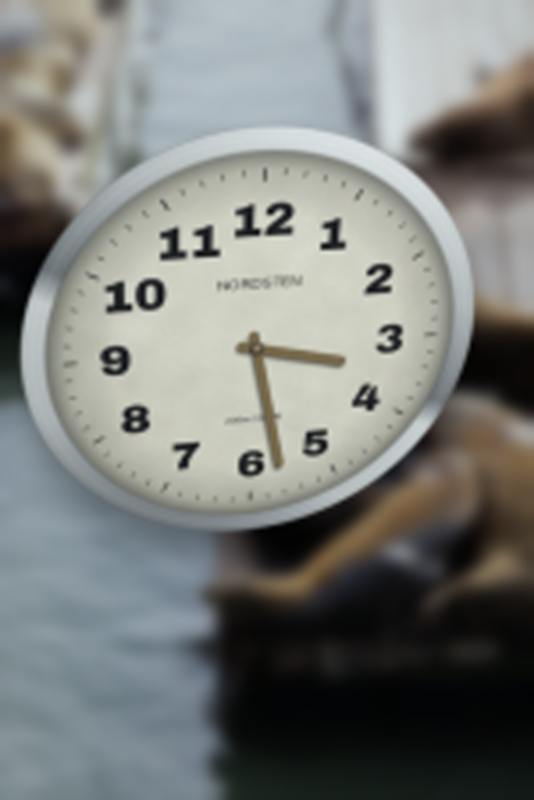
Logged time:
h=3 m=28
